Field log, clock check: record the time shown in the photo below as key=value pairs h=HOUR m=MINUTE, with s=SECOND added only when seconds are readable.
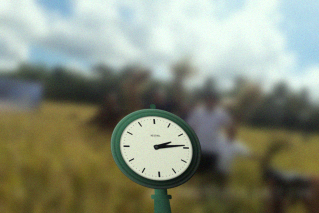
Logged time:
h=2 m=14
